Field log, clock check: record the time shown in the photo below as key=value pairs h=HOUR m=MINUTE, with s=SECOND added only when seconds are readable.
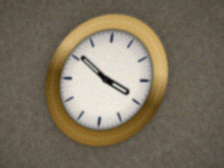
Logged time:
h=3 m=51
